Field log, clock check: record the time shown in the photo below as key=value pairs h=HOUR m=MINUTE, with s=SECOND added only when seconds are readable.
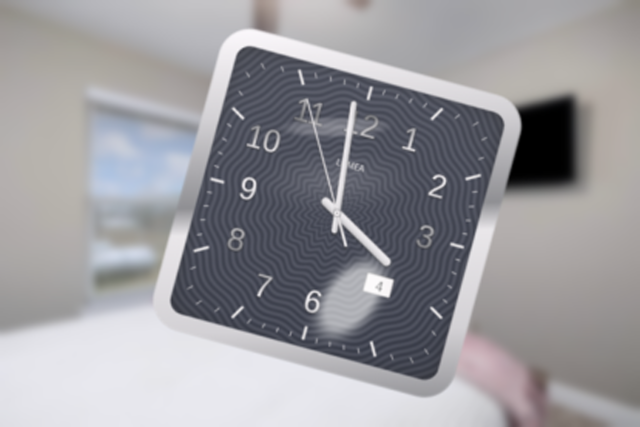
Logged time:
h=3 m=58 s=55
